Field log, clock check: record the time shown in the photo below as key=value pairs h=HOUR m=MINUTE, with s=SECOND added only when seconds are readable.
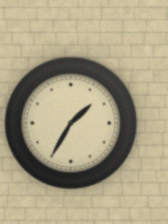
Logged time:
h=1 m=35
